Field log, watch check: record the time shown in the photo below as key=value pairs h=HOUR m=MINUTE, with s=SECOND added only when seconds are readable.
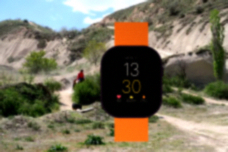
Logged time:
h=13 m=30
